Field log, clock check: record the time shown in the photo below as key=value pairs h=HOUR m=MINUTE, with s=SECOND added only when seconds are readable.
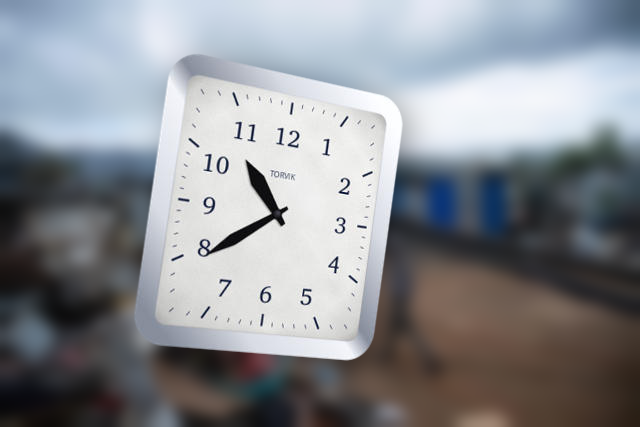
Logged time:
h=10 m=39
